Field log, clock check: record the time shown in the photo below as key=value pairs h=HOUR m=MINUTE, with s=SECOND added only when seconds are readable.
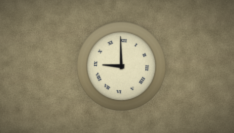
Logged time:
h=8 m=59
